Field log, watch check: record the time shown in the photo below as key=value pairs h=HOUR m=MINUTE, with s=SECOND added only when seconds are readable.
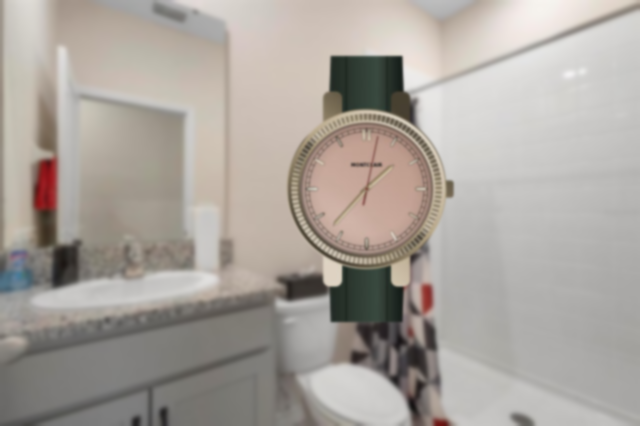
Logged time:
h=1 m=37 s=2
